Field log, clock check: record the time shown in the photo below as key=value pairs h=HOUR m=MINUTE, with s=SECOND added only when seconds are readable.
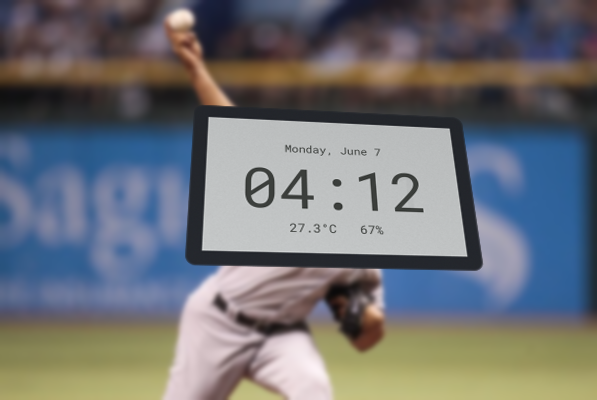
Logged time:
h=4 m=12
